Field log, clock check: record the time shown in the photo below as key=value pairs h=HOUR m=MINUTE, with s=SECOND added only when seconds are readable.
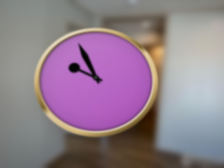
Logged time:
h=9 m=56
